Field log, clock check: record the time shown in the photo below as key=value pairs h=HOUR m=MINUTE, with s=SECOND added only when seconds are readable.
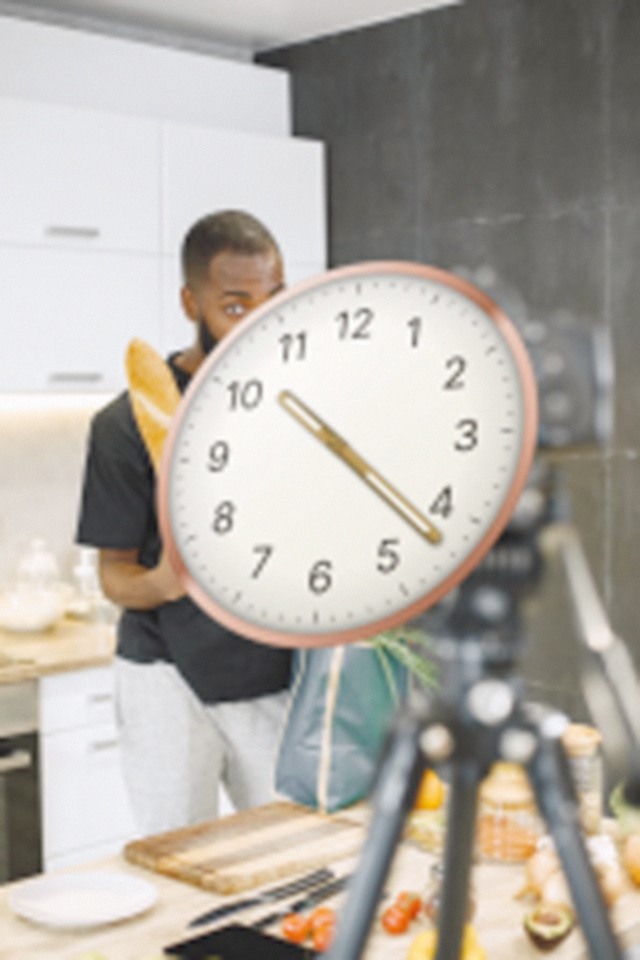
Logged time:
h=10 m=22
